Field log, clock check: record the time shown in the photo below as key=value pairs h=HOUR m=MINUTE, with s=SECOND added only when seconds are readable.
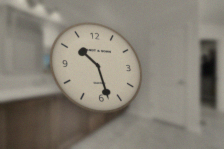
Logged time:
h=10 m=28
